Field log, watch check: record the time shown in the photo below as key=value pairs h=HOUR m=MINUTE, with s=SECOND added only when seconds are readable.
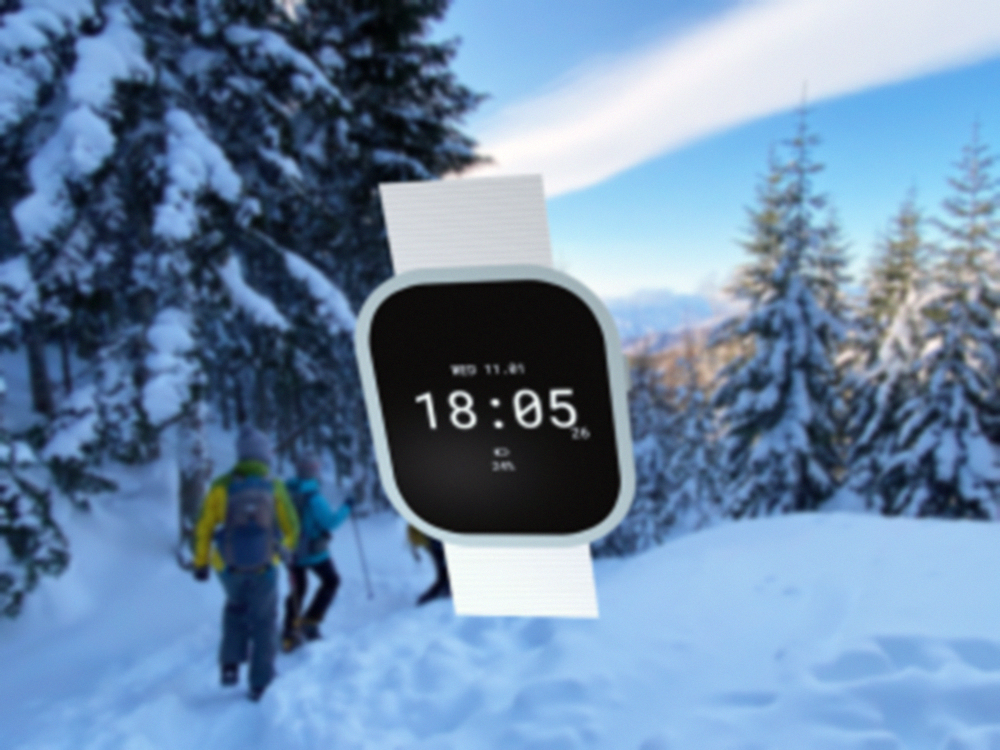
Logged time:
h=18 m=5
